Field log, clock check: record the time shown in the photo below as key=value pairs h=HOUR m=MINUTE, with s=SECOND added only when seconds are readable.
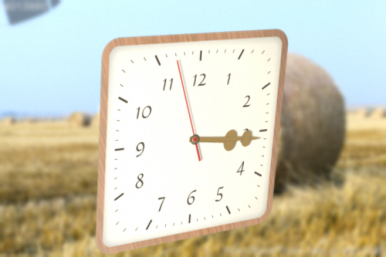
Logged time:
h=3 m=15 s=57
